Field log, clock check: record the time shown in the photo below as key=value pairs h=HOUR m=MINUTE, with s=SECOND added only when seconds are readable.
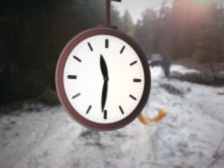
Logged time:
h=11 m=31
